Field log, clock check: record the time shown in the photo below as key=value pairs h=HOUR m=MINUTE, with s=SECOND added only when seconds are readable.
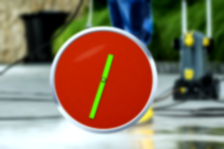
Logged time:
h=12 m=33
